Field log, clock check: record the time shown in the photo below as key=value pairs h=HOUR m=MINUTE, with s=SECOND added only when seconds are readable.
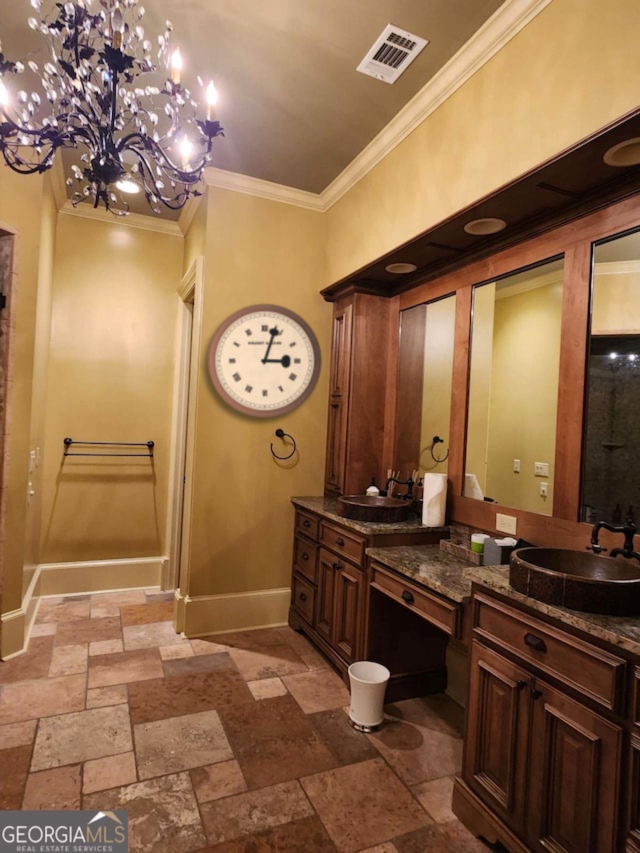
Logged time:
h=3 m=3
